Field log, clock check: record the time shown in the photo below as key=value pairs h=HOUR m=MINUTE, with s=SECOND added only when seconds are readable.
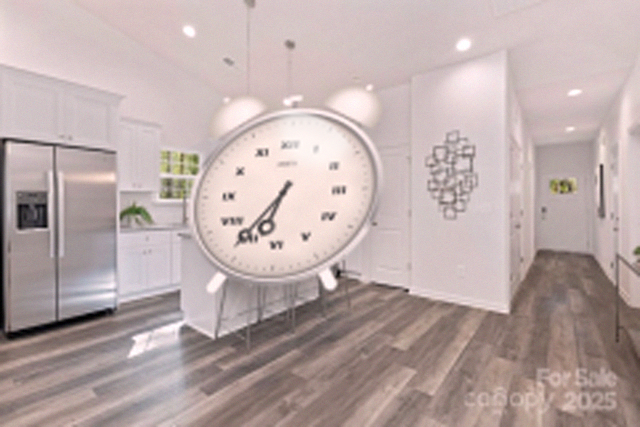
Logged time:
h=6 m=36
